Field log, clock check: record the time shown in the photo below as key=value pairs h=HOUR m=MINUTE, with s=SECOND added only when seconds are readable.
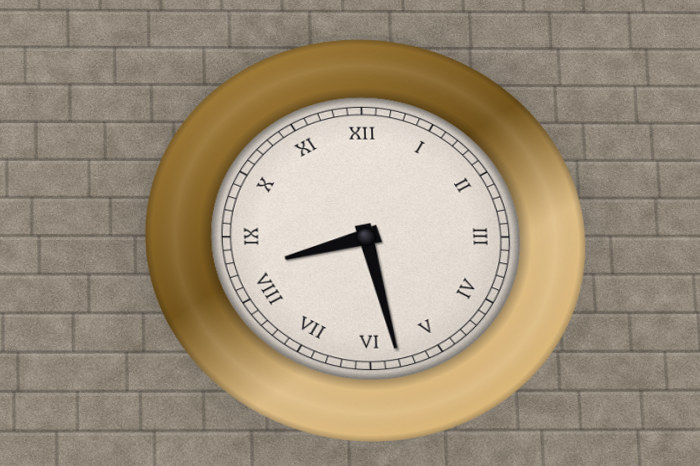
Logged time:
h=8 m=28
